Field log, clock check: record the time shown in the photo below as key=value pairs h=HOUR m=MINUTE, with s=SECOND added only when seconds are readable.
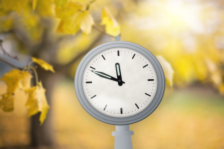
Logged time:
h=11 m=49
